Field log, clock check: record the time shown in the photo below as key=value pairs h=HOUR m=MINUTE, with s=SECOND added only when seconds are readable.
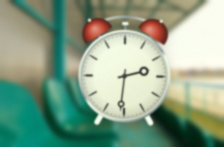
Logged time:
h=2 m=31
